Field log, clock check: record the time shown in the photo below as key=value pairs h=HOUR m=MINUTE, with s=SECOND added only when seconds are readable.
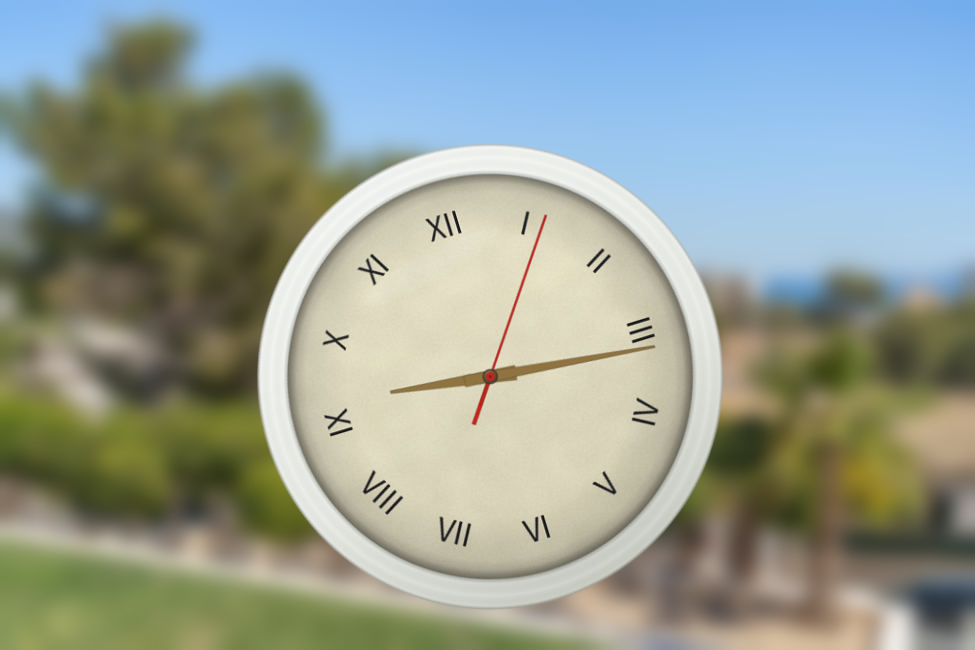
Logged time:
h=9 m=16 s=6
